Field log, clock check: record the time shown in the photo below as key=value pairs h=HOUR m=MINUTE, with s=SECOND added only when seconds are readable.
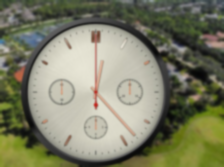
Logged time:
h=12 m=23
